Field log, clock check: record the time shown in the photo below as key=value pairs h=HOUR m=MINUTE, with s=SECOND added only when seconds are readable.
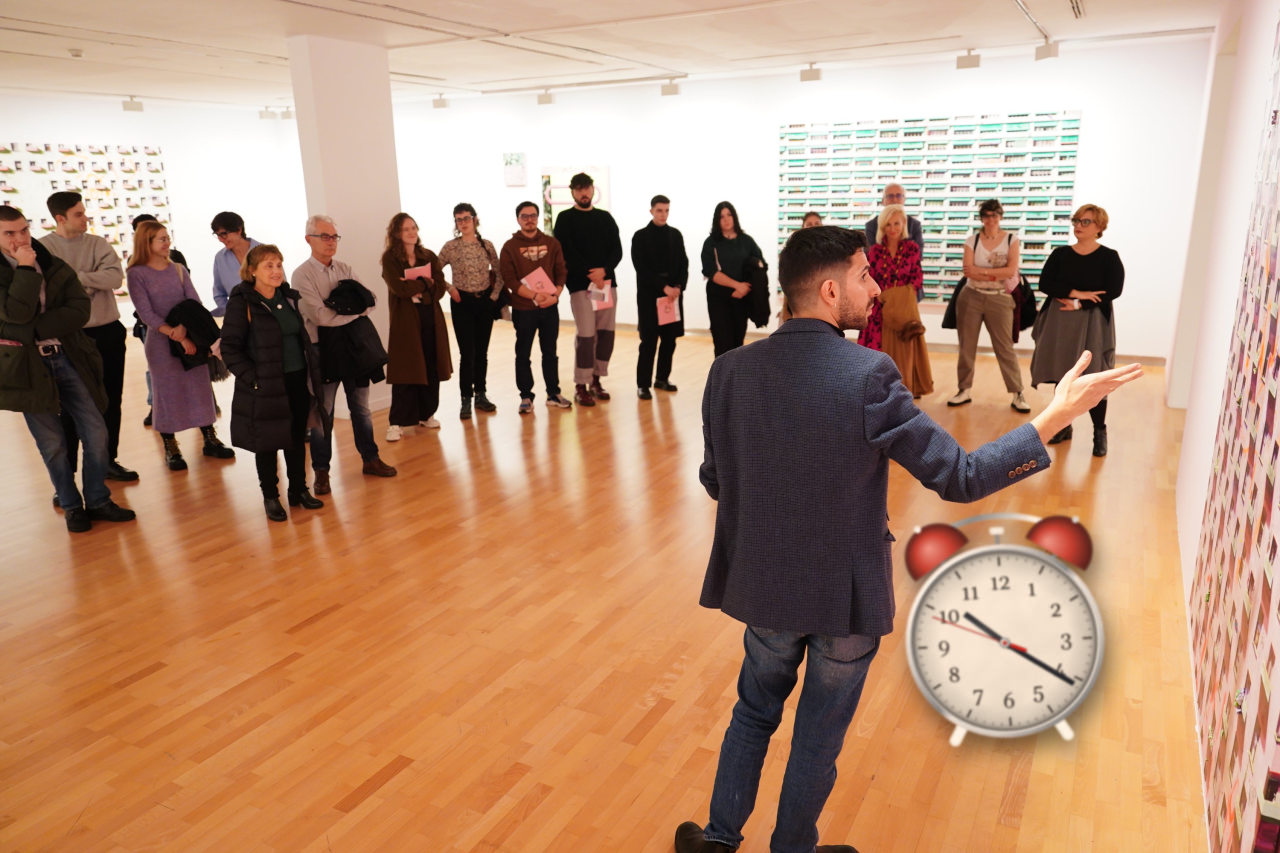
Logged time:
h=10 m=20 s=49
